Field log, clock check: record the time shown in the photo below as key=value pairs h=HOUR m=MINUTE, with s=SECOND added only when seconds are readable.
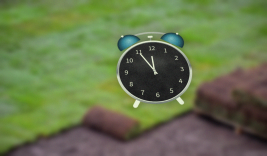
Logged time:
h=11 m=55
